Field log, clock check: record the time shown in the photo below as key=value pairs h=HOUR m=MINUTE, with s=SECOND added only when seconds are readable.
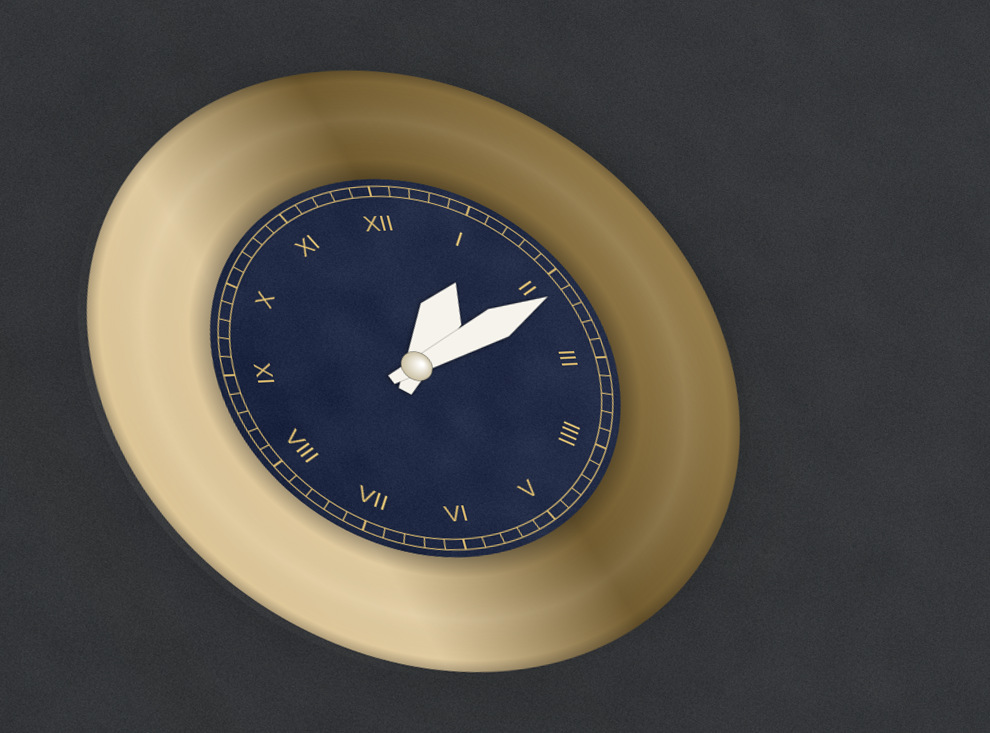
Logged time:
h=1 m=11
